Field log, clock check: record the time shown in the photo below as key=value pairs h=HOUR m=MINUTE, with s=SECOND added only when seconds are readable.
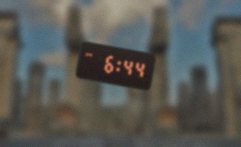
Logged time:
h=6 m=44
